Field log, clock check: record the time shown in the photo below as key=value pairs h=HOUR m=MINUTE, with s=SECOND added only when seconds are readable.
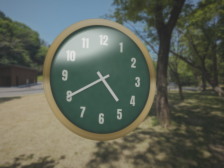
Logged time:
h=4 m=40
